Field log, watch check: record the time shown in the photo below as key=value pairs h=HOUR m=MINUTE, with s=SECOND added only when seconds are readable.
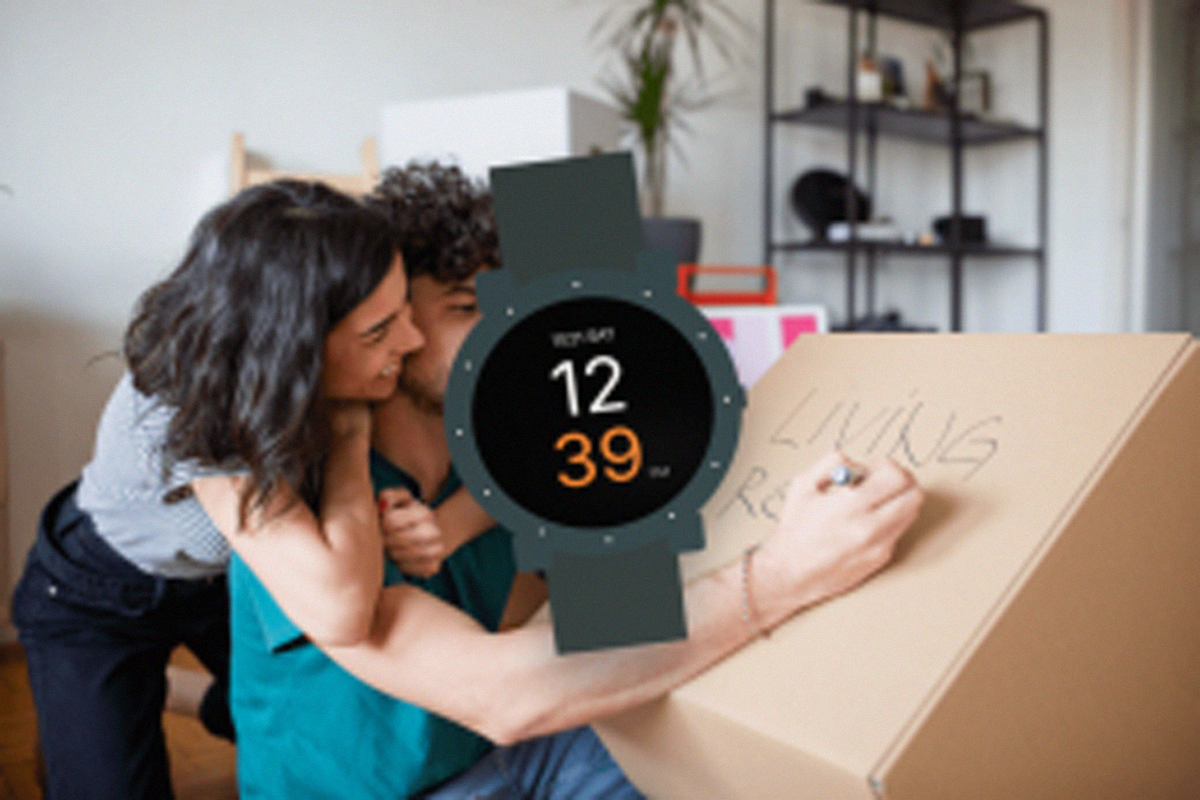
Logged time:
h=12 m=39
